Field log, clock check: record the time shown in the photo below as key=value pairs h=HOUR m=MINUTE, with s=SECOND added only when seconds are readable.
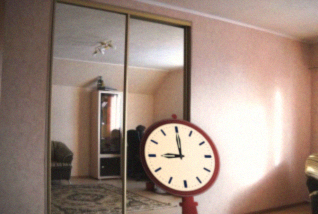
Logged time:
h=9 m=0
